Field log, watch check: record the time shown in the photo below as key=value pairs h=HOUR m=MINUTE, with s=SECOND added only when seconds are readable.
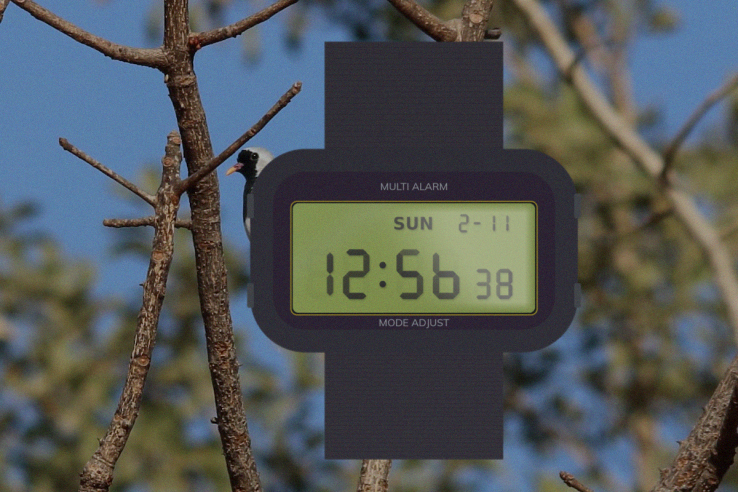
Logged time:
h=12 m=56 s=38
